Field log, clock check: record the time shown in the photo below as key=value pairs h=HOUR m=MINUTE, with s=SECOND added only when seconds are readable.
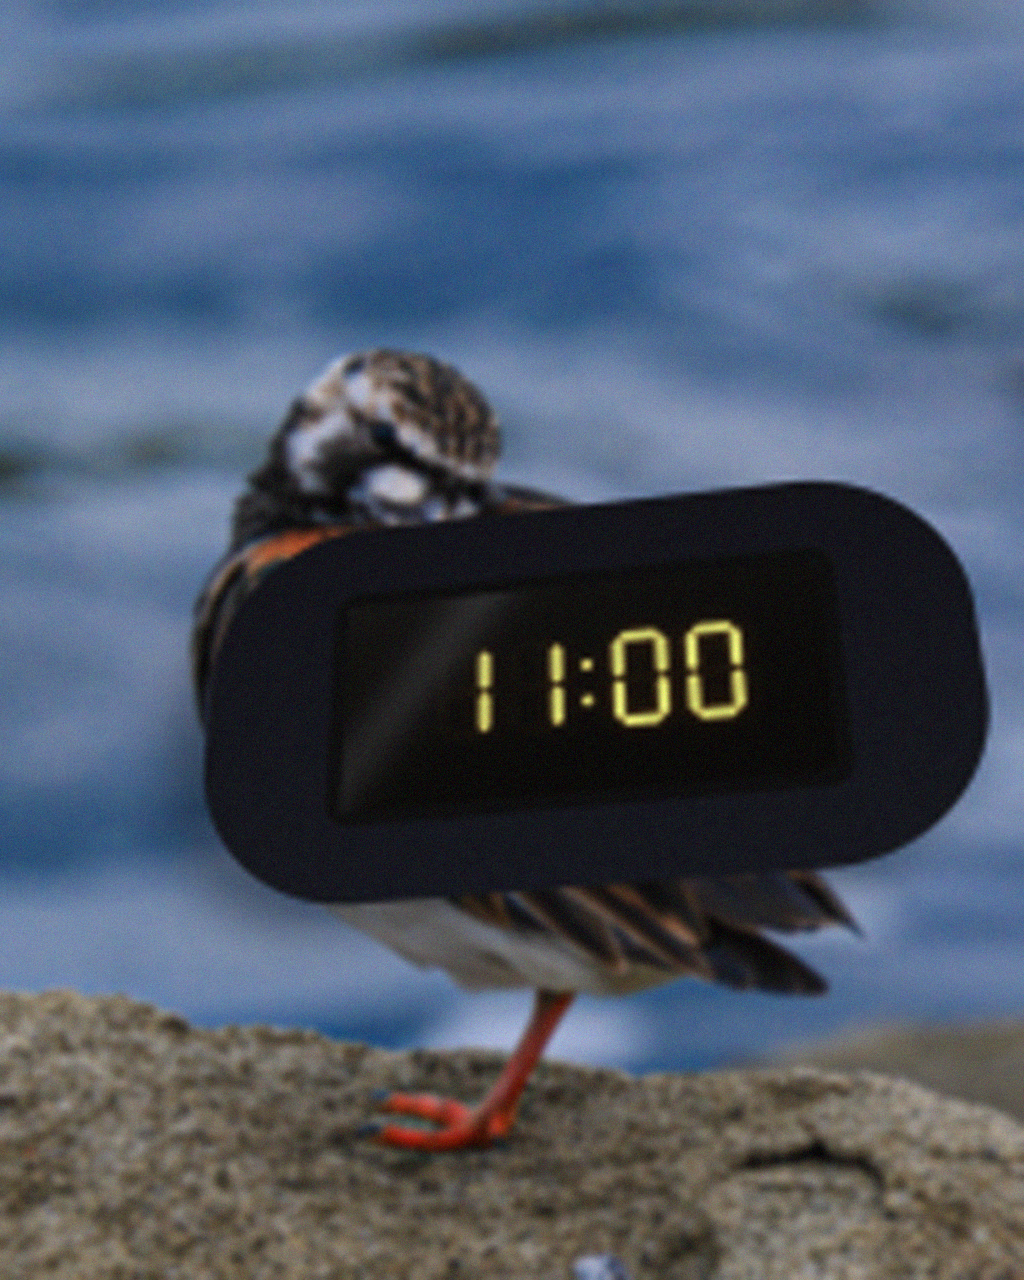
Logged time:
h=11 m=0
